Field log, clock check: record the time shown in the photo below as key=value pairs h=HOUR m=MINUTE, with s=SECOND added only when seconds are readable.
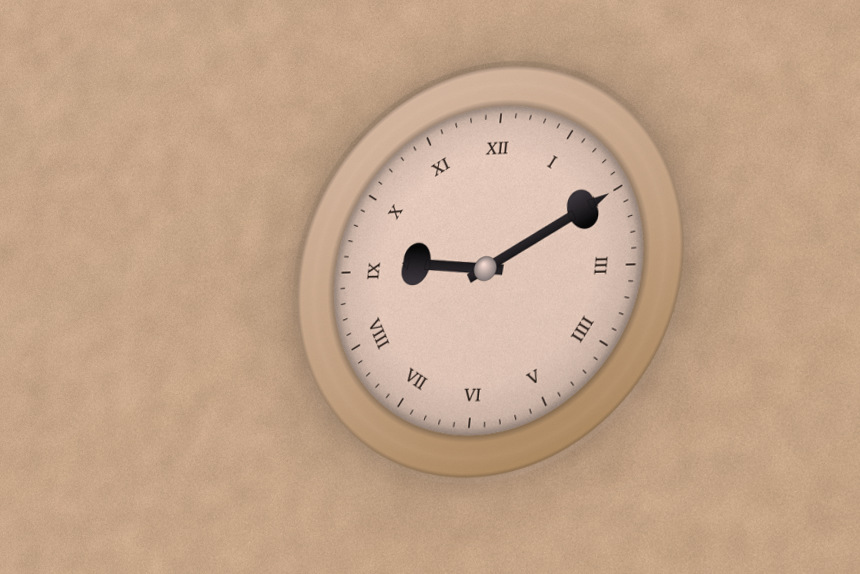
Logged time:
h=9 m=10
